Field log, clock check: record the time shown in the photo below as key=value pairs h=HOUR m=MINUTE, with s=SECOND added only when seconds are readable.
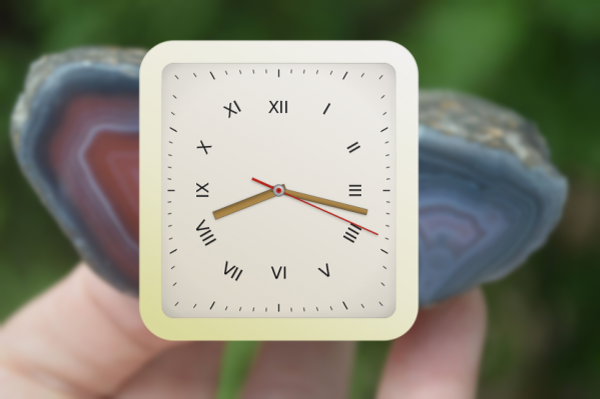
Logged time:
h=8 m=17 s=19
